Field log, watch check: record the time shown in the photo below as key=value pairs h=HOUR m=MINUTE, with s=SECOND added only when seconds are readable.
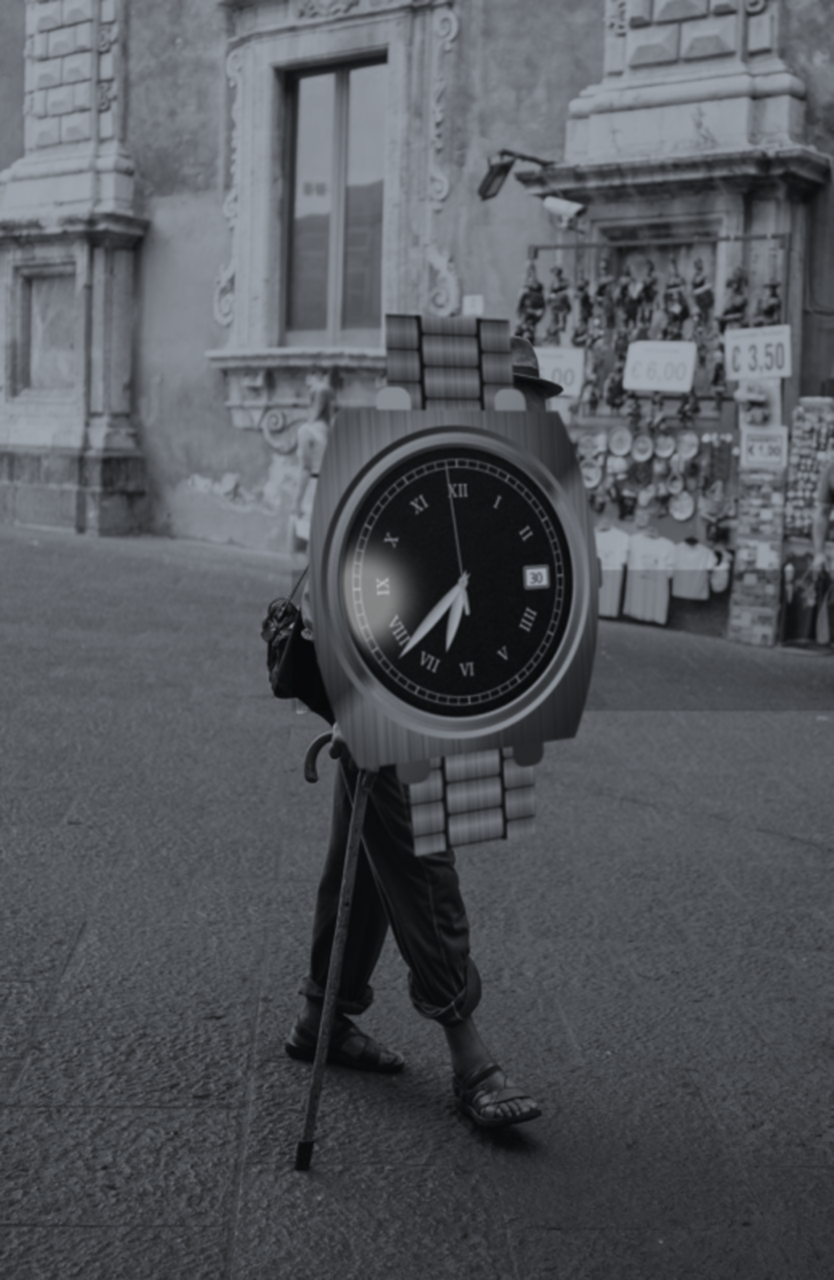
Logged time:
h=6 m=37 s=59
